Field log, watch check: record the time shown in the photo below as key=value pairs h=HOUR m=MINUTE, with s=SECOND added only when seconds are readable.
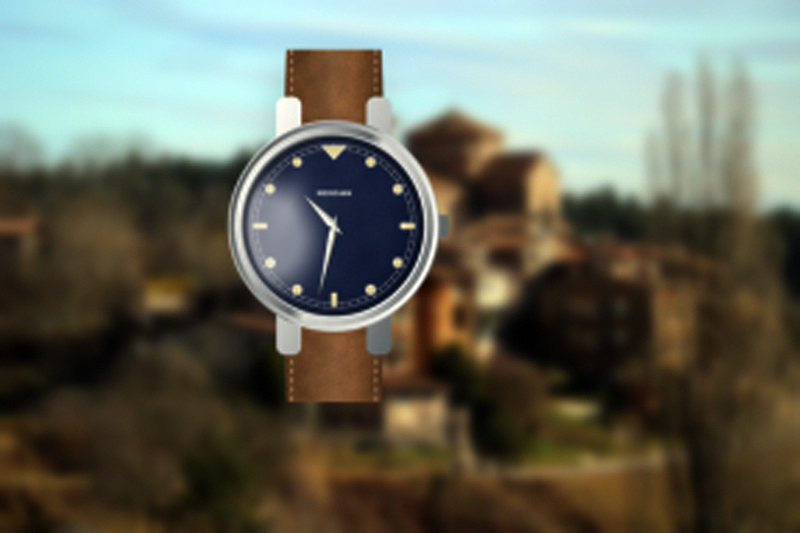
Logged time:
h=10 m=32
